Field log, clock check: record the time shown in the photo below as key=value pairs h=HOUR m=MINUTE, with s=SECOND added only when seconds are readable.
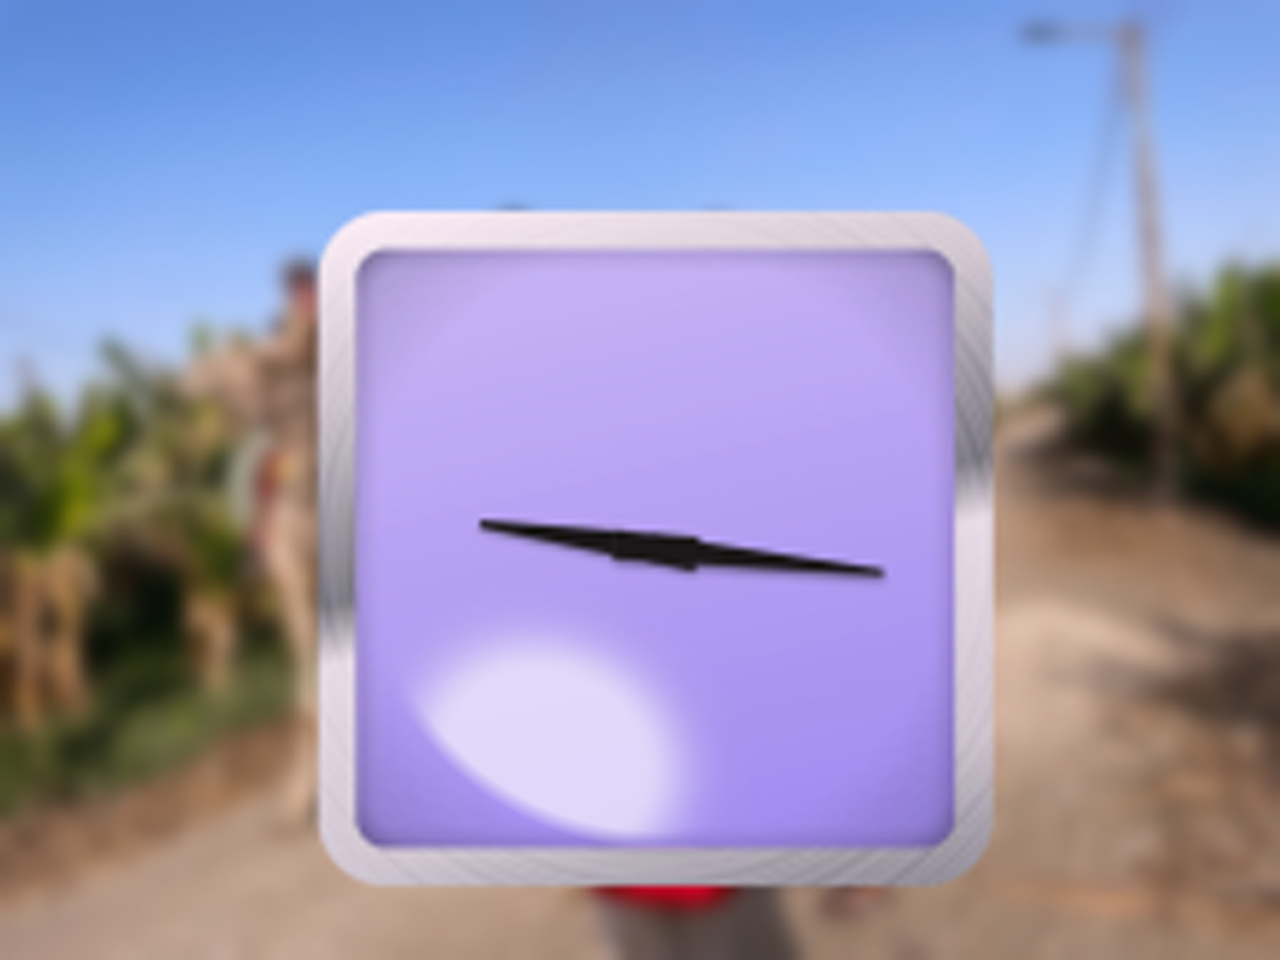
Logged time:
h=9 m=16
